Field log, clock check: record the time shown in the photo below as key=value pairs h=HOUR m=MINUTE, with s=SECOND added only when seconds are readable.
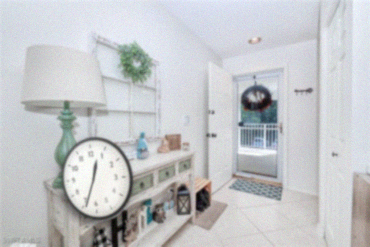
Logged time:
h=12 m=34
